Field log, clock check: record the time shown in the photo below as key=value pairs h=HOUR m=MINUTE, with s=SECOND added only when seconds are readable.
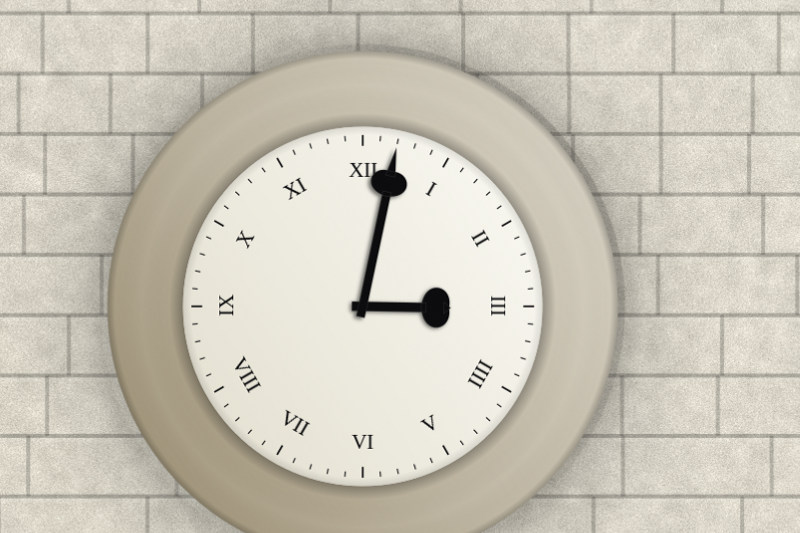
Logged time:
h=3 m=2
